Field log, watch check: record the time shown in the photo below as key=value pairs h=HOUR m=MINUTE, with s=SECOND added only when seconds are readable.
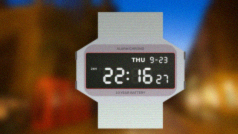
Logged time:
h=22 m=16 s=27
